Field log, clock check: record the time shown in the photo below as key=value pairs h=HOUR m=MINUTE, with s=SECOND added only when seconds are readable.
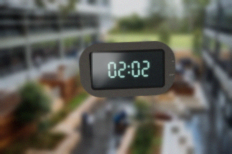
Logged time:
h=2 m=2
